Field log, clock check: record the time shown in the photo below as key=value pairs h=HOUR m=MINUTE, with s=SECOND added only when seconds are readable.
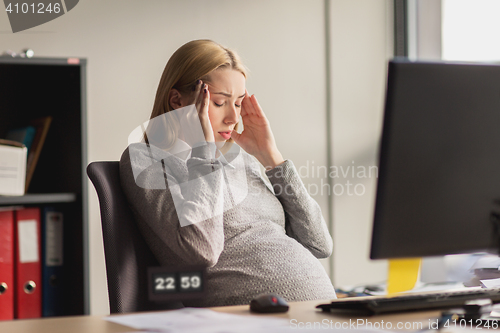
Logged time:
h=22 m=59
